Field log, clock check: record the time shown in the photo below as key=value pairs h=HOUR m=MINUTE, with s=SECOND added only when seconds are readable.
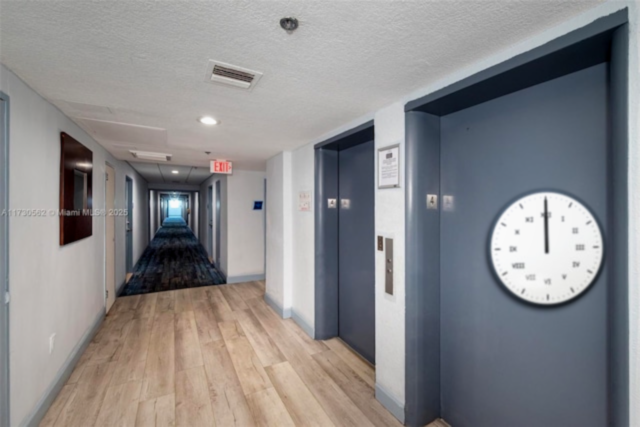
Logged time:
h=12 m=0
